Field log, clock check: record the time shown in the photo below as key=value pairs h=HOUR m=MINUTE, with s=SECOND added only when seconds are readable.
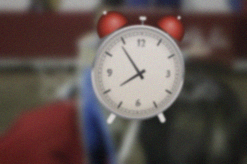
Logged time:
h=7 m=54
